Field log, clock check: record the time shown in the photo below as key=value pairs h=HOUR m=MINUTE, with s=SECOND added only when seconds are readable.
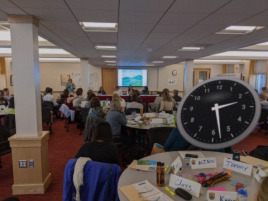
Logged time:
h=2 m=28
